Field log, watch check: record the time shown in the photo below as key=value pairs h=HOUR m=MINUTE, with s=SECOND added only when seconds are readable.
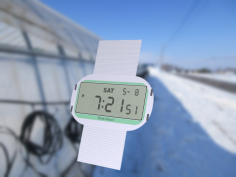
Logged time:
h=7 m=21 s=51
